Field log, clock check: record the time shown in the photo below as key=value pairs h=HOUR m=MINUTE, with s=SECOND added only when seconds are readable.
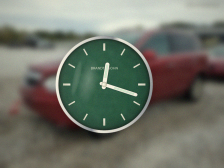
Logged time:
h=12 m=18
